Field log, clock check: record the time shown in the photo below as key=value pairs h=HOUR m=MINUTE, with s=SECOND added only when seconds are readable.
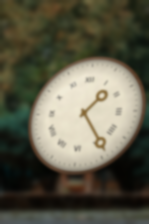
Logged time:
h=1 m=24
